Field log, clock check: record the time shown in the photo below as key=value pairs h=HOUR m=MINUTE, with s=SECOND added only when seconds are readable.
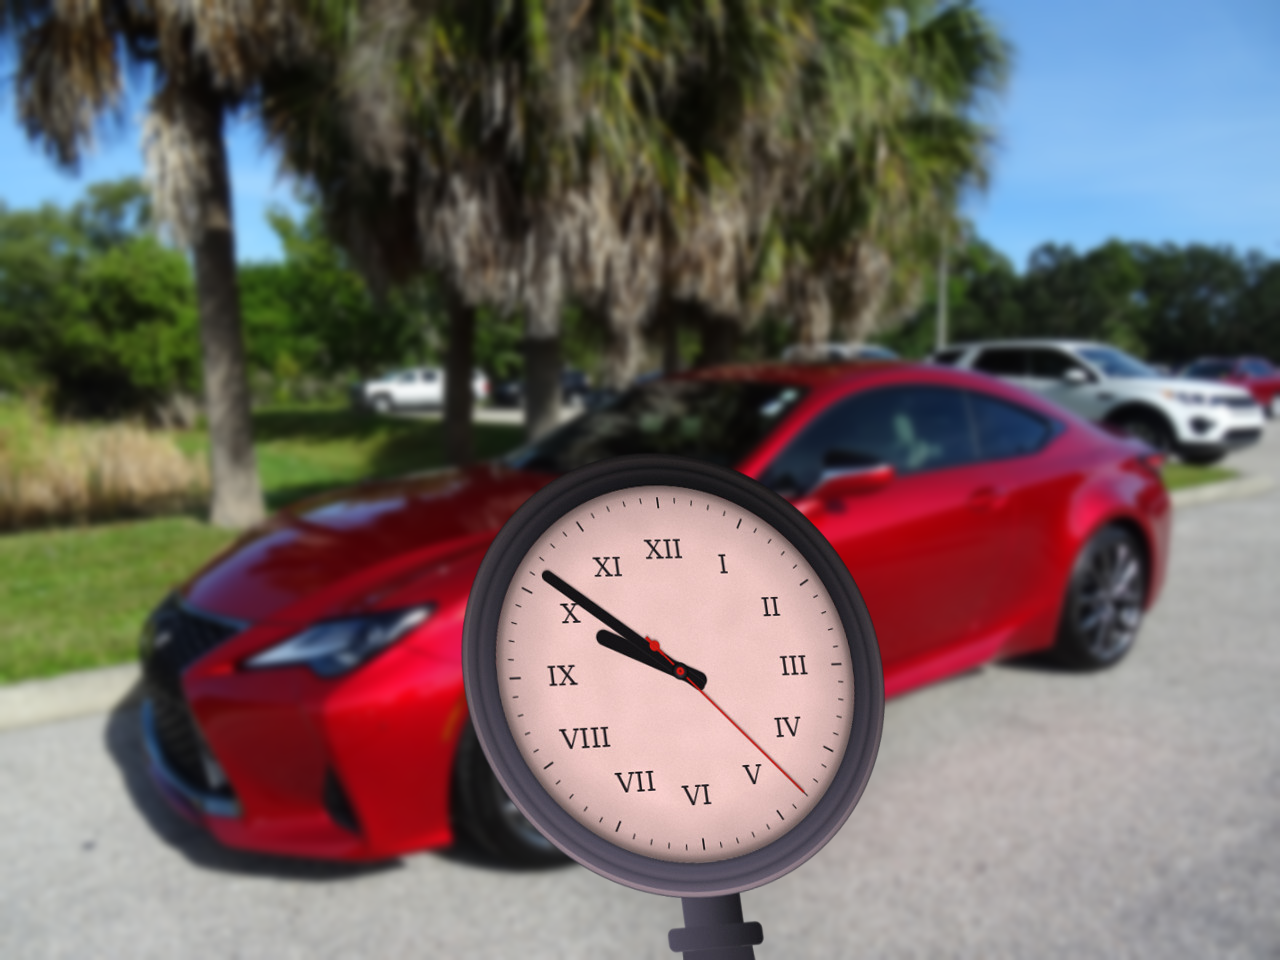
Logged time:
h=9 m=51 s=23
